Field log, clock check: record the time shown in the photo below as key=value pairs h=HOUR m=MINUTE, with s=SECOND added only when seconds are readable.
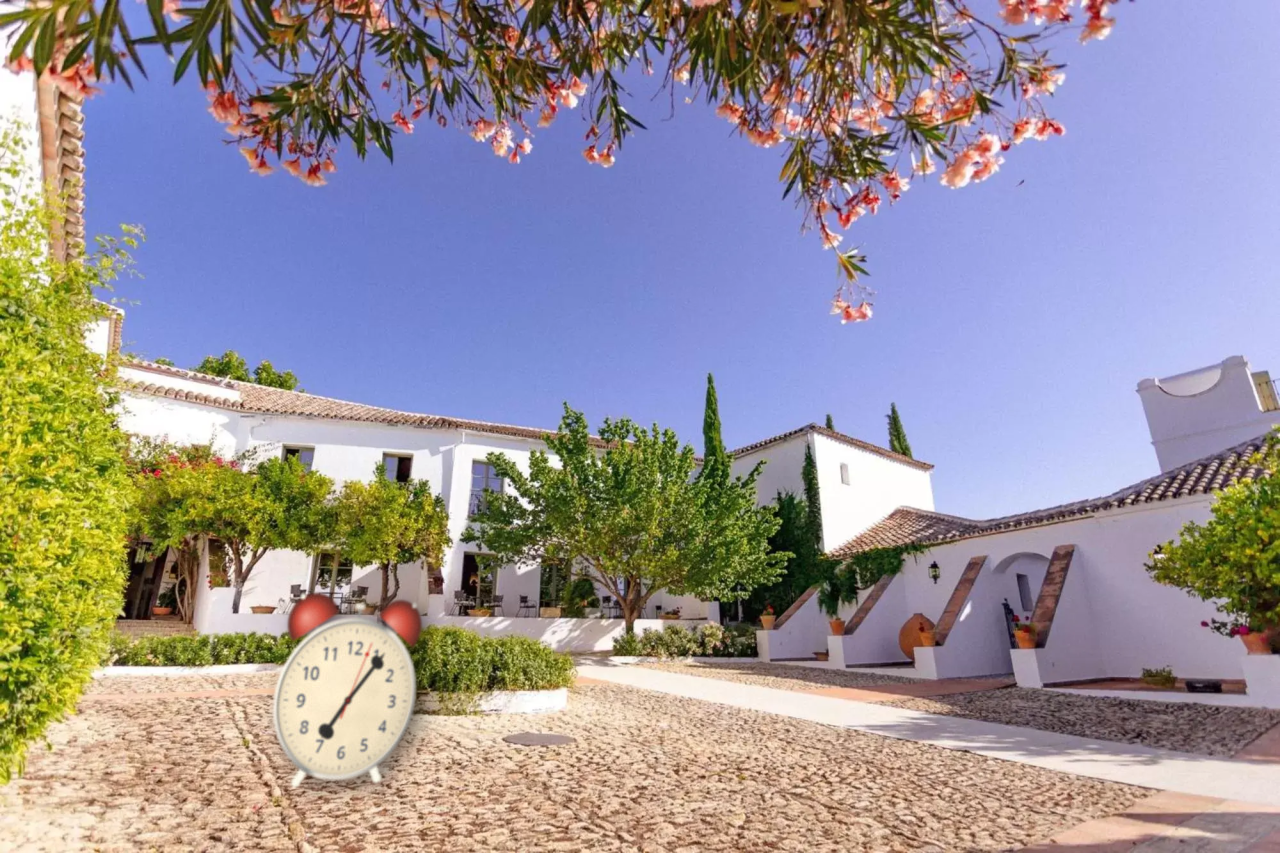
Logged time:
h=7 m=6 s=3
